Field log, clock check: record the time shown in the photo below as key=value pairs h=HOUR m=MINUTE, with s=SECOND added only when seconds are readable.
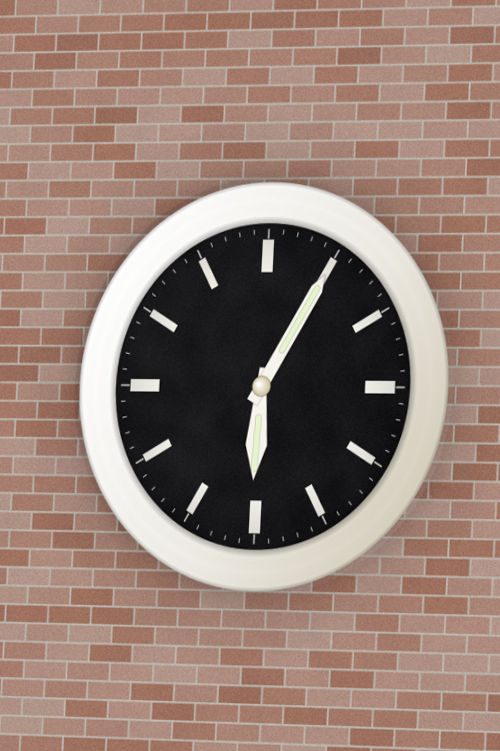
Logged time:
h=6 m=5
